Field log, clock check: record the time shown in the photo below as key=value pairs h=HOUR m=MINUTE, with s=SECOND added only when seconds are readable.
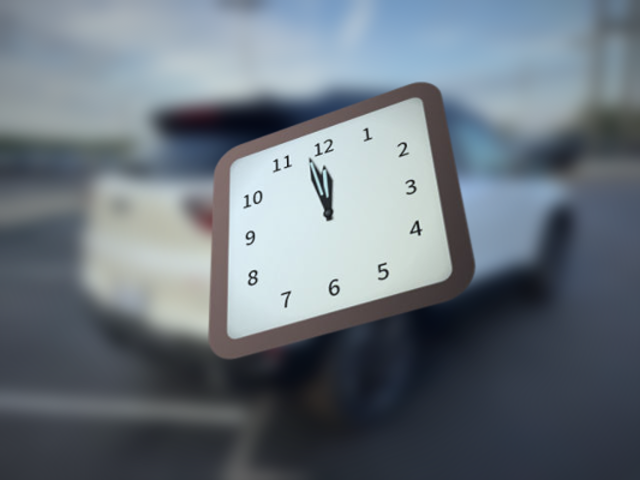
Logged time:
h=11 m=58
